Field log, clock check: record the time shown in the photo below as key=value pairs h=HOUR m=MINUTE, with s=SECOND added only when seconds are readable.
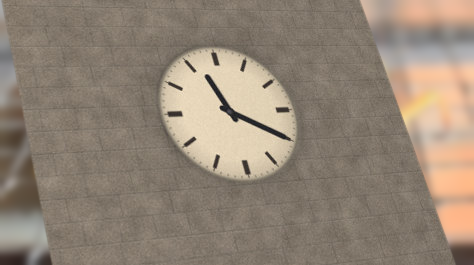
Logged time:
h=11 m=20
